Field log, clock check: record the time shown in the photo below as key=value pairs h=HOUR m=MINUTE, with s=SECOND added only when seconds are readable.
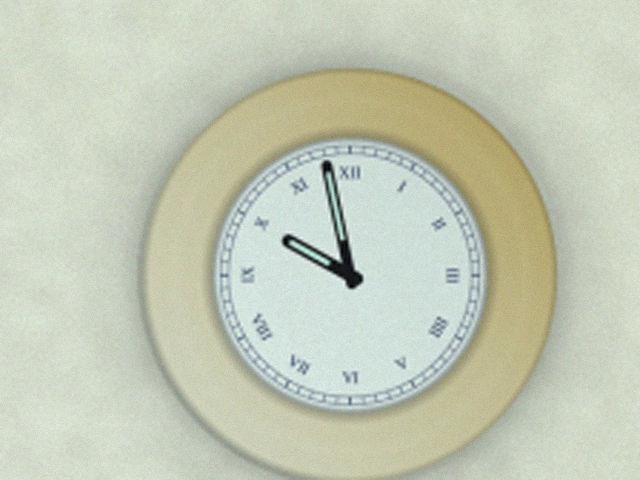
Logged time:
h=9 m=58
